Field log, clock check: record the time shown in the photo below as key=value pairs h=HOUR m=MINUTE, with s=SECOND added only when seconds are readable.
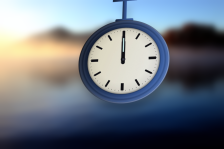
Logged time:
h=12 m=0
